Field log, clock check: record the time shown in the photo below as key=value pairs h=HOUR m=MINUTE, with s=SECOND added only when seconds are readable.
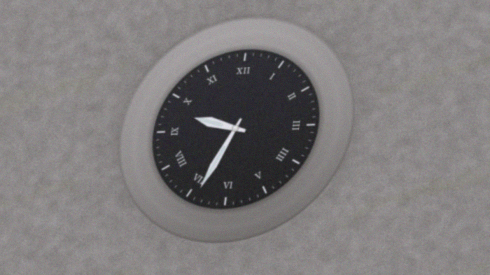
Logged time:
h=9 m=34
